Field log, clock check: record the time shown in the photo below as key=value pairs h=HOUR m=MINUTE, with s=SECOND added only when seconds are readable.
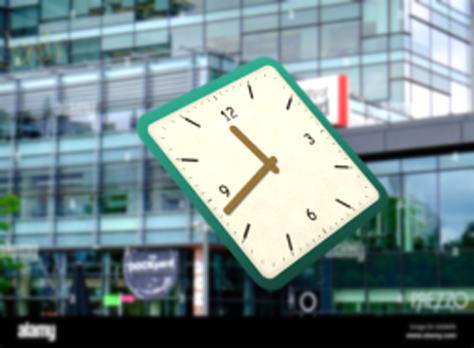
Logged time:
h=11 m=43
